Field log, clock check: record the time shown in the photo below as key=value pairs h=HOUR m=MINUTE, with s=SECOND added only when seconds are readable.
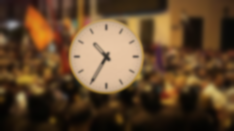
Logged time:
h=10 m=35
